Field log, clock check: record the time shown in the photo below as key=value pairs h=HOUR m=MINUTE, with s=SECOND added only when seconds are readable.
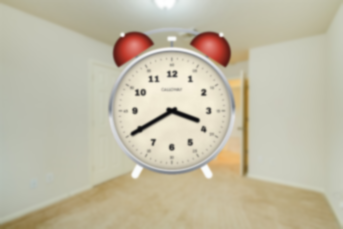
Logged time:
h=3 m=40
